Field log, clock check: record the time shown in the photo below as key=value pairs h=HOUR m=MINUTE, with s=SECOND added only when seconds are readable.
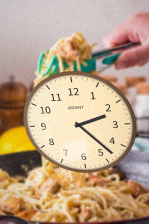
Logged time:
h=2 m=23
